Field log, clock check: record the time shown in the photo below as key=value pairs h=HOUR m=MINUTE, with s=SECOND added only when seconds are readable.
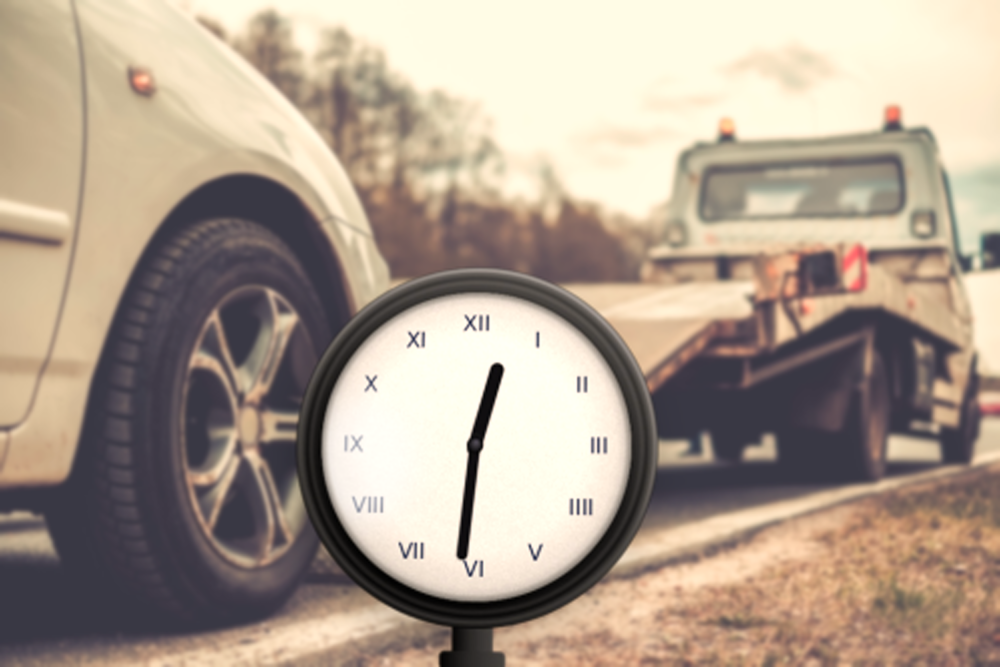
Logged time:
h=12 m=31
